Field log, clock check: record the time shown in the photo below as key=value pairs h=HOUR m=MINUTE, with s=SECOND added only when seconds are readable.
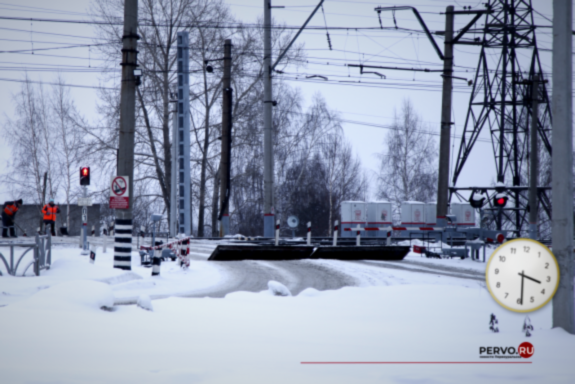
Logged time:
h=3 m=29
